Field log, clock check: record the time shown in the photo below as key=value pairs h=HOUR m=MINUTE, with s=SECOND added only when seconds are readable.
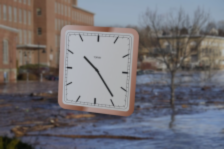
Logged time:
h=10 m=24
